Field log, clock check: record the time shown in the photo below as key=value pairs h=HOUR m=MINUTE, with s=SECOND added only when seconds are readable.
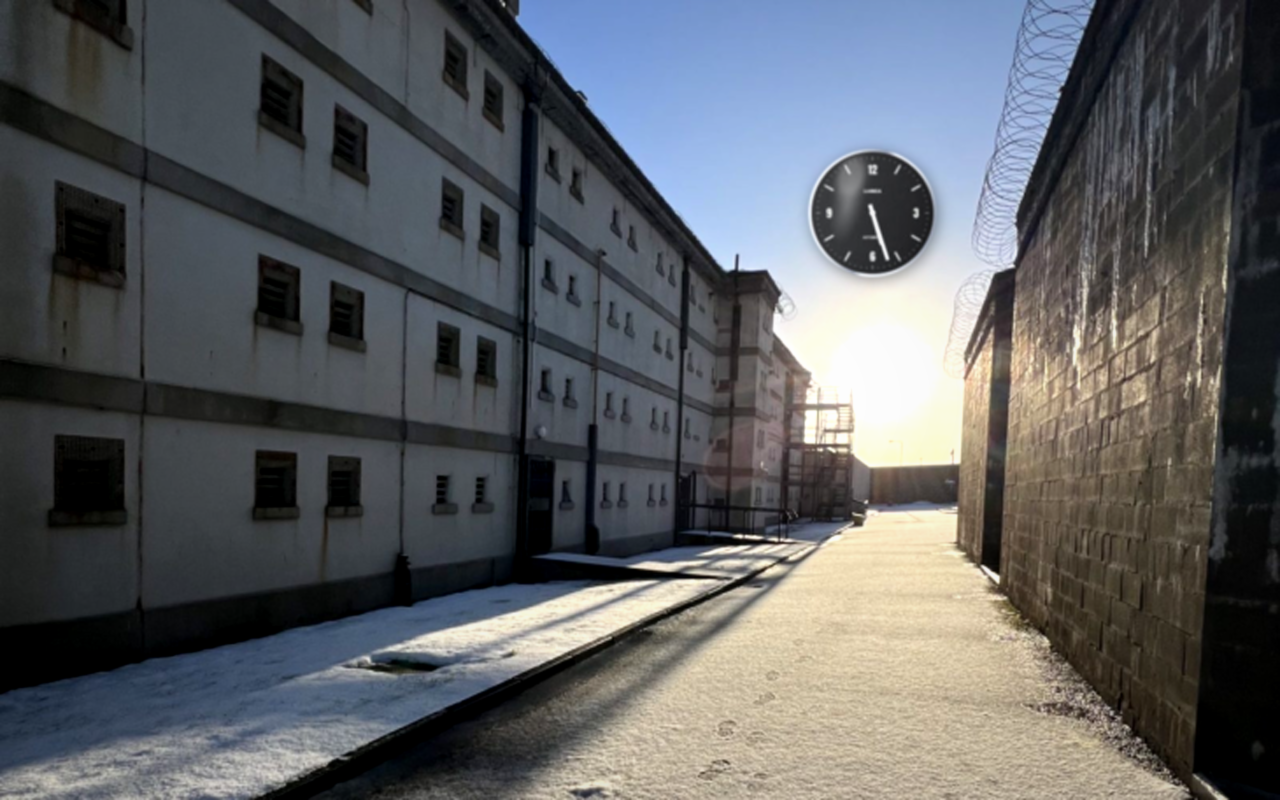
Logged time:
h=5 m=27
